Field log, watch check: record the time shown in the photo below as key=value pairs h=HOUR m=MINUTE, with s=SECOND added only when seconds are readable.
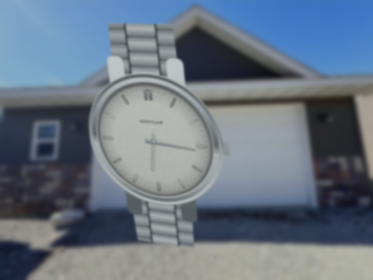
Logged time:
h=6 m=16
